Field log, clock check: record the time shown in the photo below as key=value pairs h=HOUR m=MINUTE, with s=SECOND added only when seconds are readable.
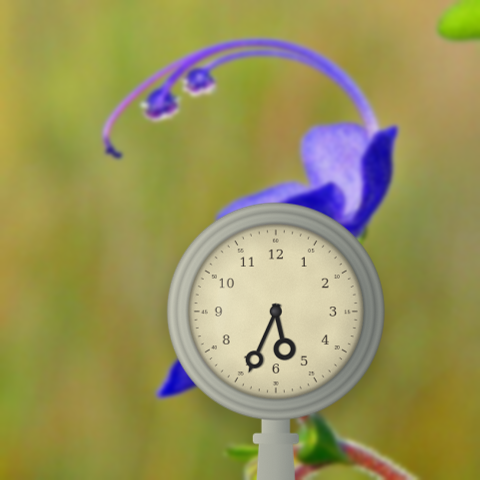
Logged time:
h=5 m=34
